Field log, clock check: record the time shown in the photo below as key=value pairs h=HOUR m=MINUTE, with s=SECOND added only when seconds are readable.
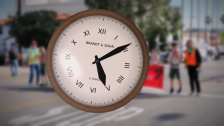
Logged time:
h=5 m=9
